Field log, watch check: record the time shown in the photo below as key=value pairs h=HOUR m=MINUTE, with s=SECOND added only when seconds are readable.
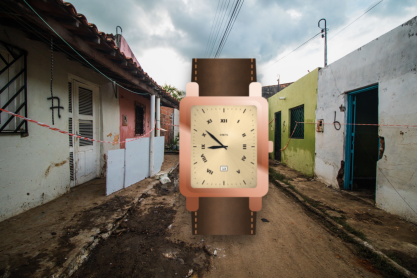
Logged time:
h=8 m=52
